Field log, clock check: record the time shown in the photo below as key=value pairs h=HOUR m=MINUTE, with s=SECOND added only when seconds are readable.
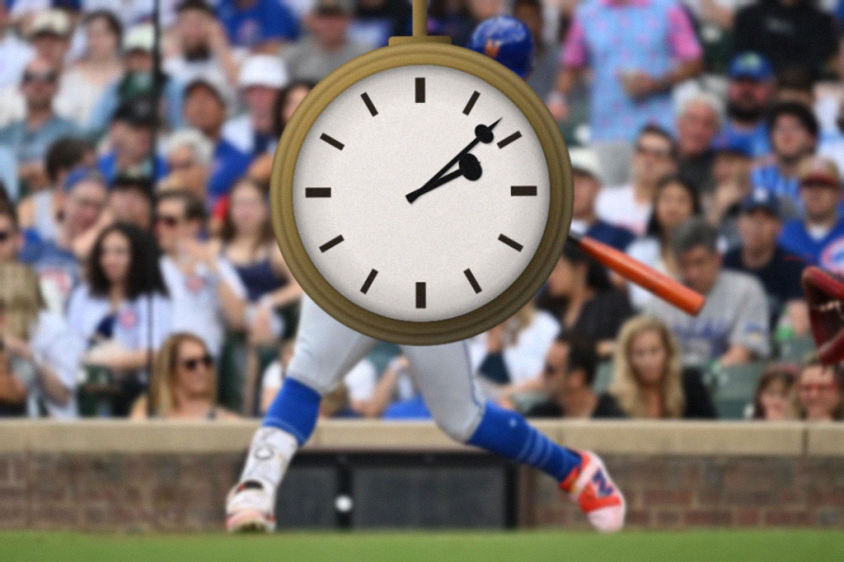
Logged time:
h=2 m=8
